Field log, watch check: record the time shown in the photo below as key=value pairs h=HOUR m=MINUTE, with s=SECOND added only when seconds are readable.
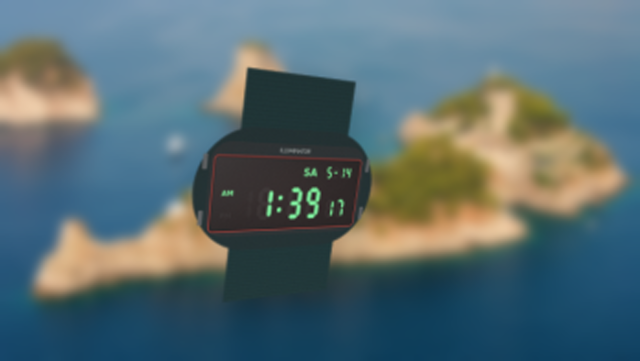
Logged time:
h=1 m=39 s=17
